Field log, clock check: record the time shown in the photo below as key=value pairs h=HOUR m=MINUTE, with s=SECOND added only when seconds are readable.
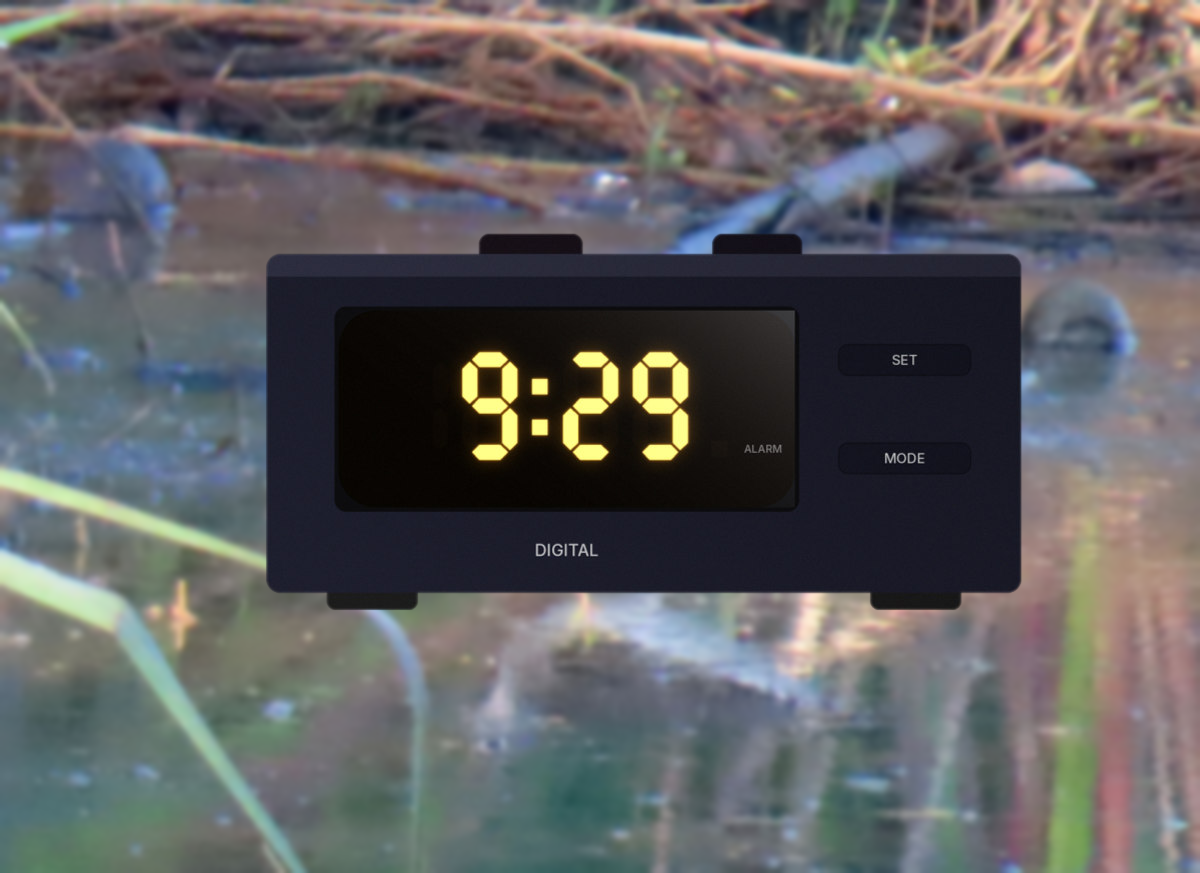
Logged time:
h=9 m=29
